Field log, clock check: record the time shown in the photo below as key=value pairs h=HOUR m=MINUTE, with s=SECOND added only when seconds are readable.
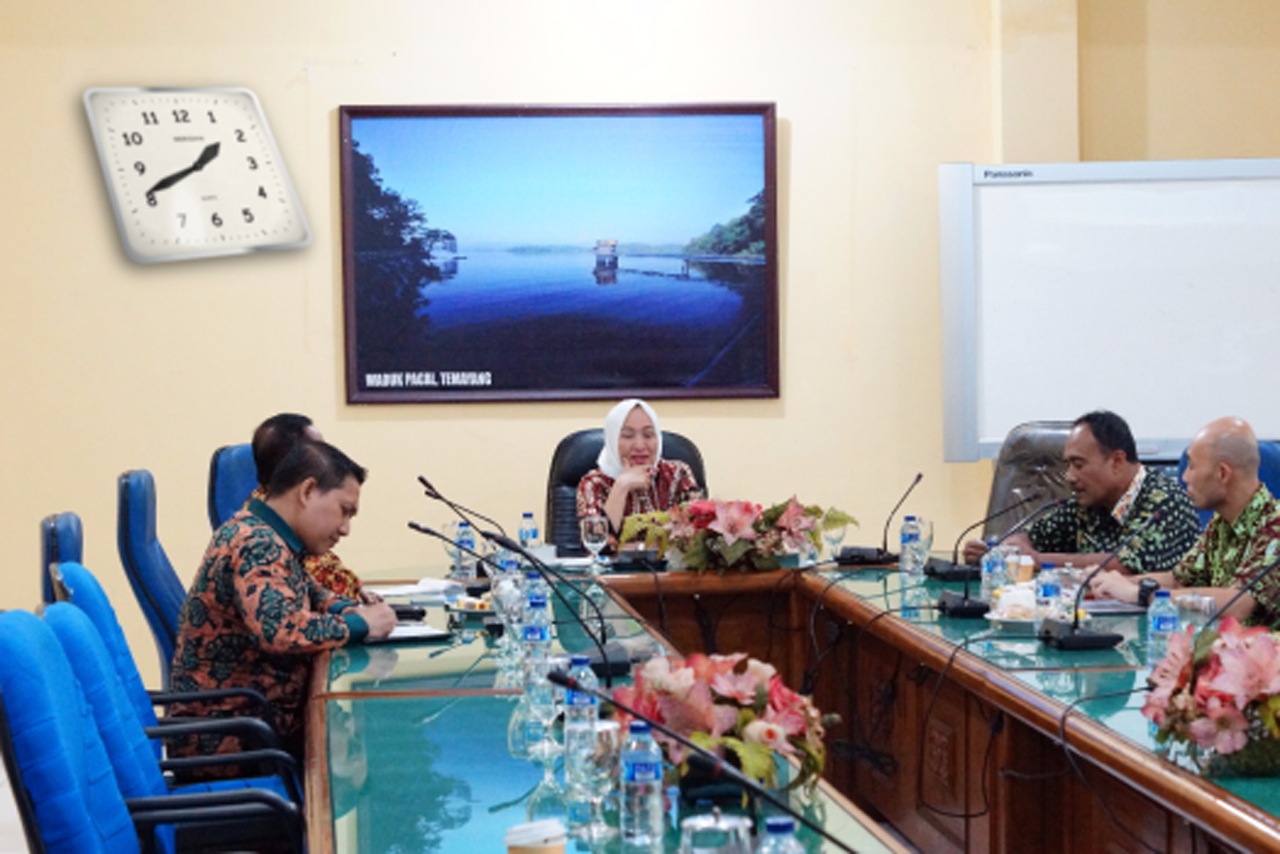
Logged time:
h=1 m=41
